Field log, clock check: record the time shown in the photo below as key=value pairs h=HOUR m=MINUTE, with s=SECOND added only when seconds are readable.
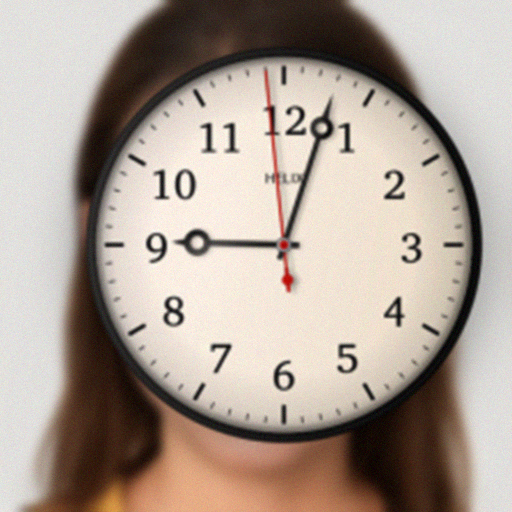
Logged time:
h=9 m=2 s=59
